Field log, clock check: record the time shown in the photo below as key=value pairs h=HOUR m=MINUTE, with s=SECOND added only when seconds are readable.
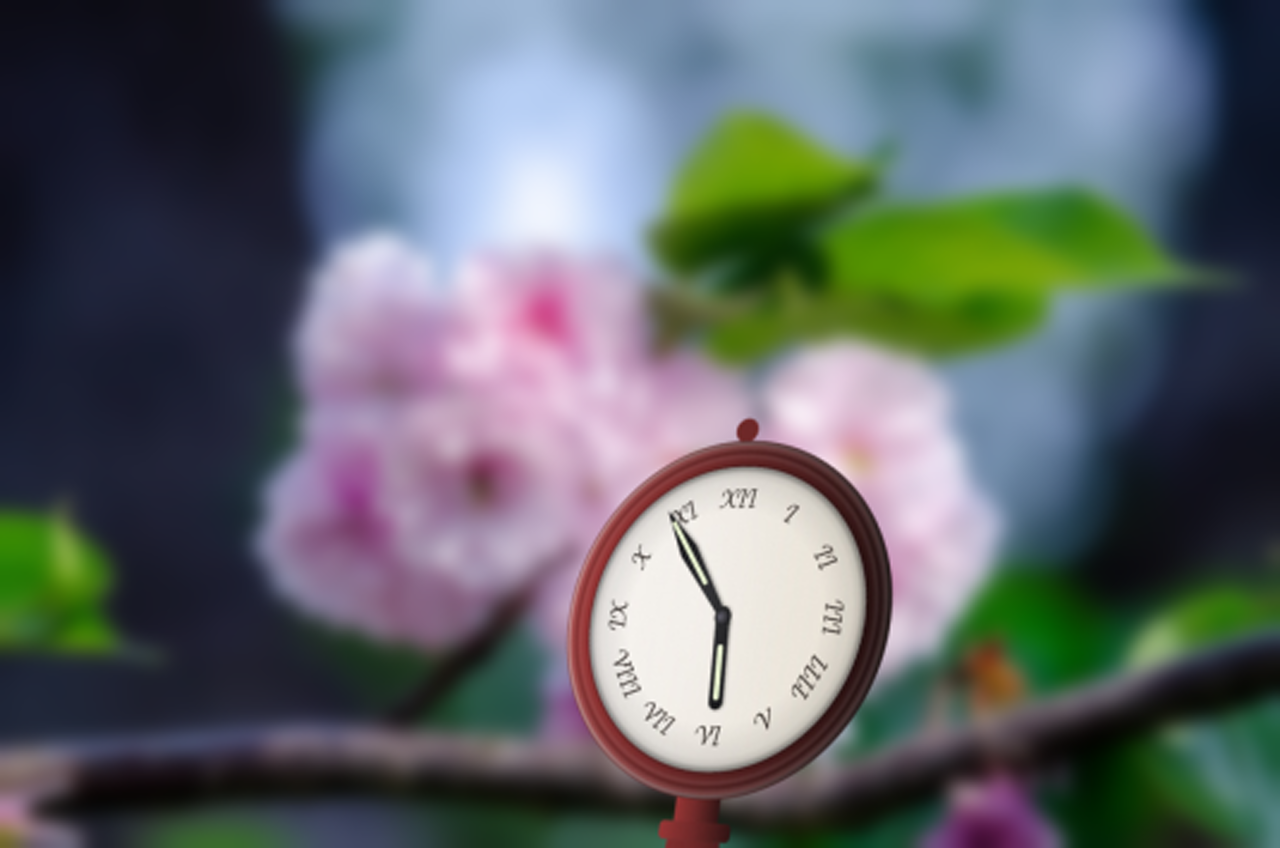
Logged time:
h=5 m=54
